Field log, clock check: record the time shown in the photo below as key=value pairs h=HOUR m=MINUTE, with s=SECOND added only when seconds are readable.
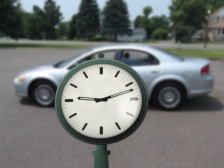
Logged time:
h=9 m=12
